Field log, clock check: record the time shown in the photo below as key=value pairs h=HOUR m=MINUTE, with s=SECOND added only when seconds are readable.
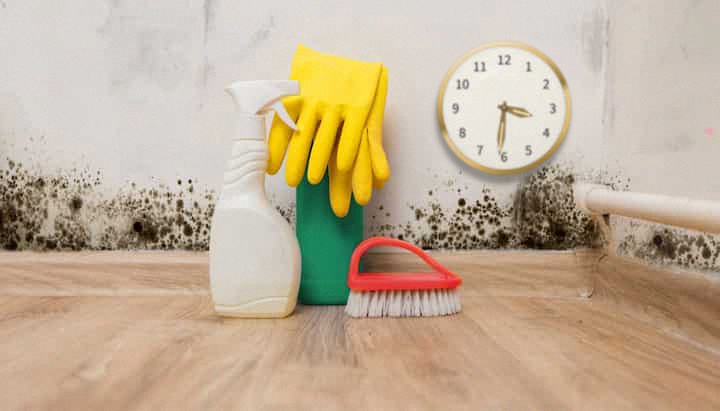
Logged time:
h=3 m=31
